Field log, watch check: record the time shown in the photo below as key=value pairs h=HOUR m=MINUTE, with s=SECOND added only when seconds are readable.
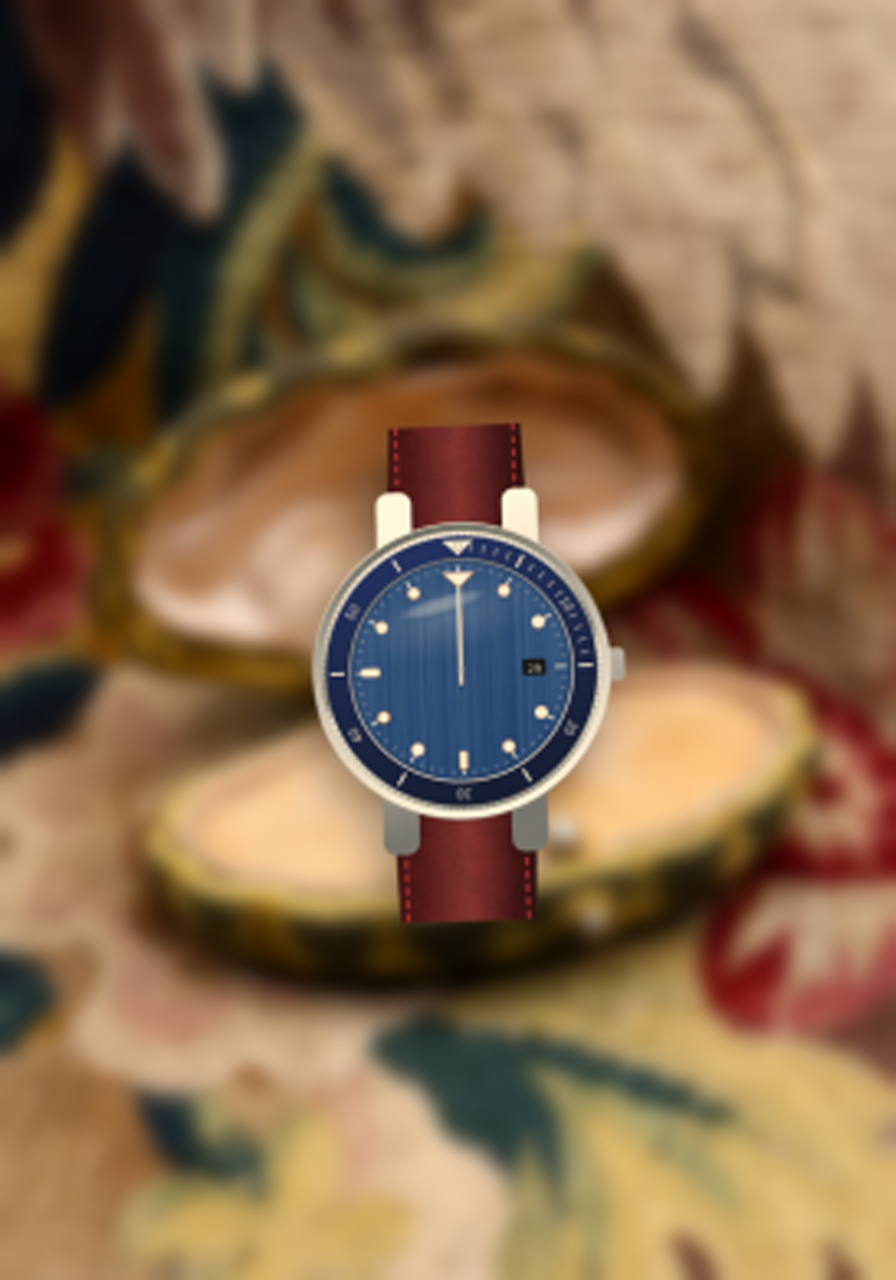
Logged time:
h=12 m=0
